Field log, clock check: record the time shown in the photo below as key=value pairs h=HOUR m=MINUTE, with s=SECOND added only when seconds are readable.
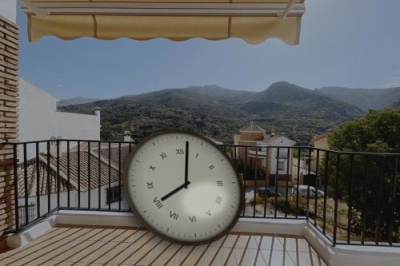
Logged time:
h=8 m=2
